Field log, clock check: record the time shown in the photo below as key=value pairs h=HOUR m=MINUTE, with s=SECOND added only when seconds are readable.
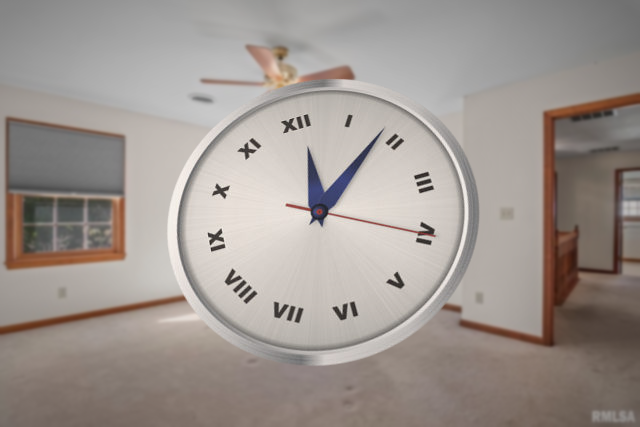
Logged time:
h=12 m=8 s=20
